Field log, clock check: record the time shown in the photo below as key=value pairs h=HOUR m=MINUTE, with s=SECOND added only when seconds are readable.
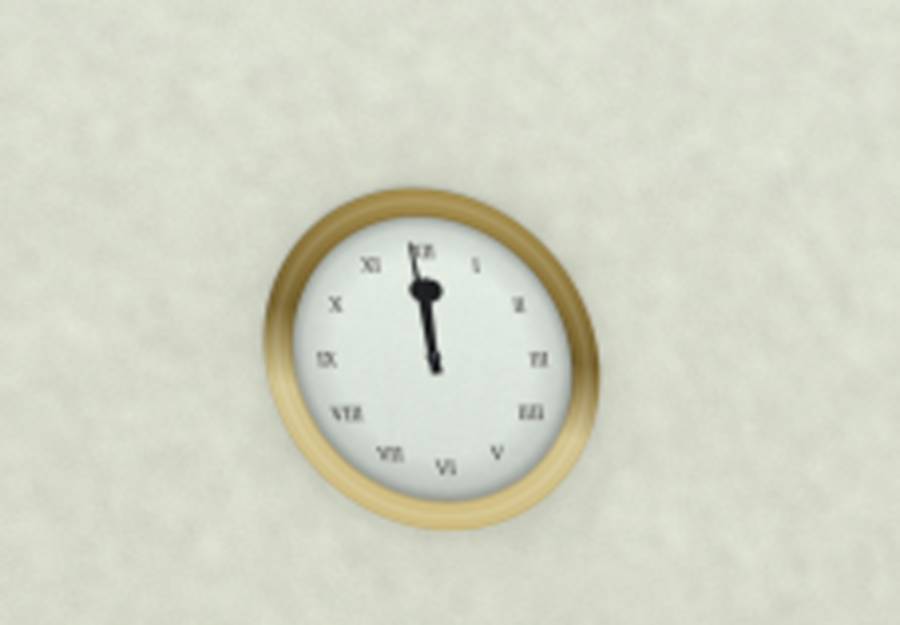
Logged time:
h=11 m=59
